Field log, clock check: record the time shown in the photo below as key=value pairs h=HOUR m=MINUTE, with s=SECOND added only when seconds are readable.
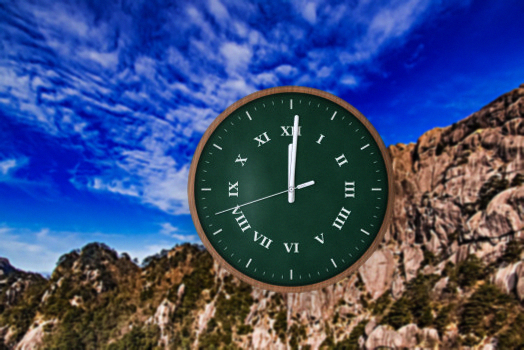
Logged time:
h=12 m=0 s=42
